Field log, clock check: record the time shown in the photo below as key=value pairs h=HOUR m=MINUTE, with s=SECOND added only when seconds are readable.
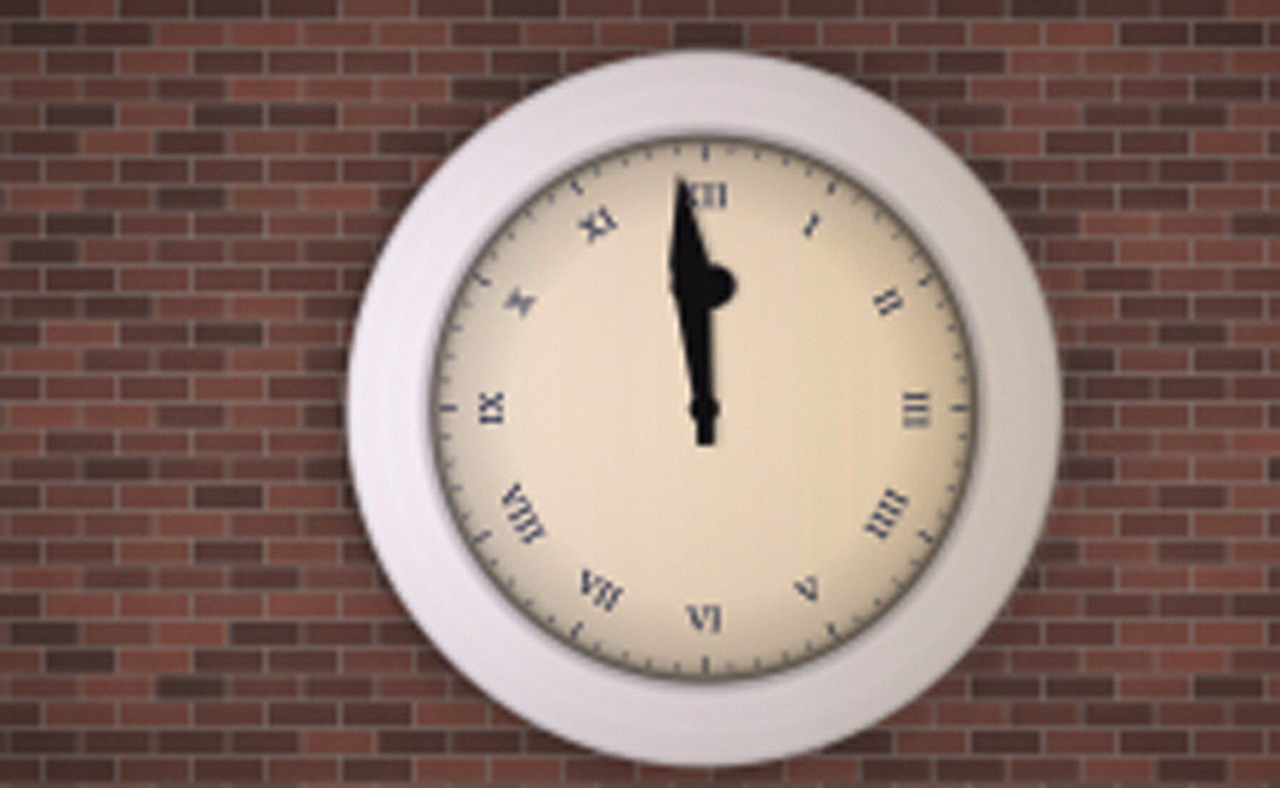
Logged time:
h=11 m=59
